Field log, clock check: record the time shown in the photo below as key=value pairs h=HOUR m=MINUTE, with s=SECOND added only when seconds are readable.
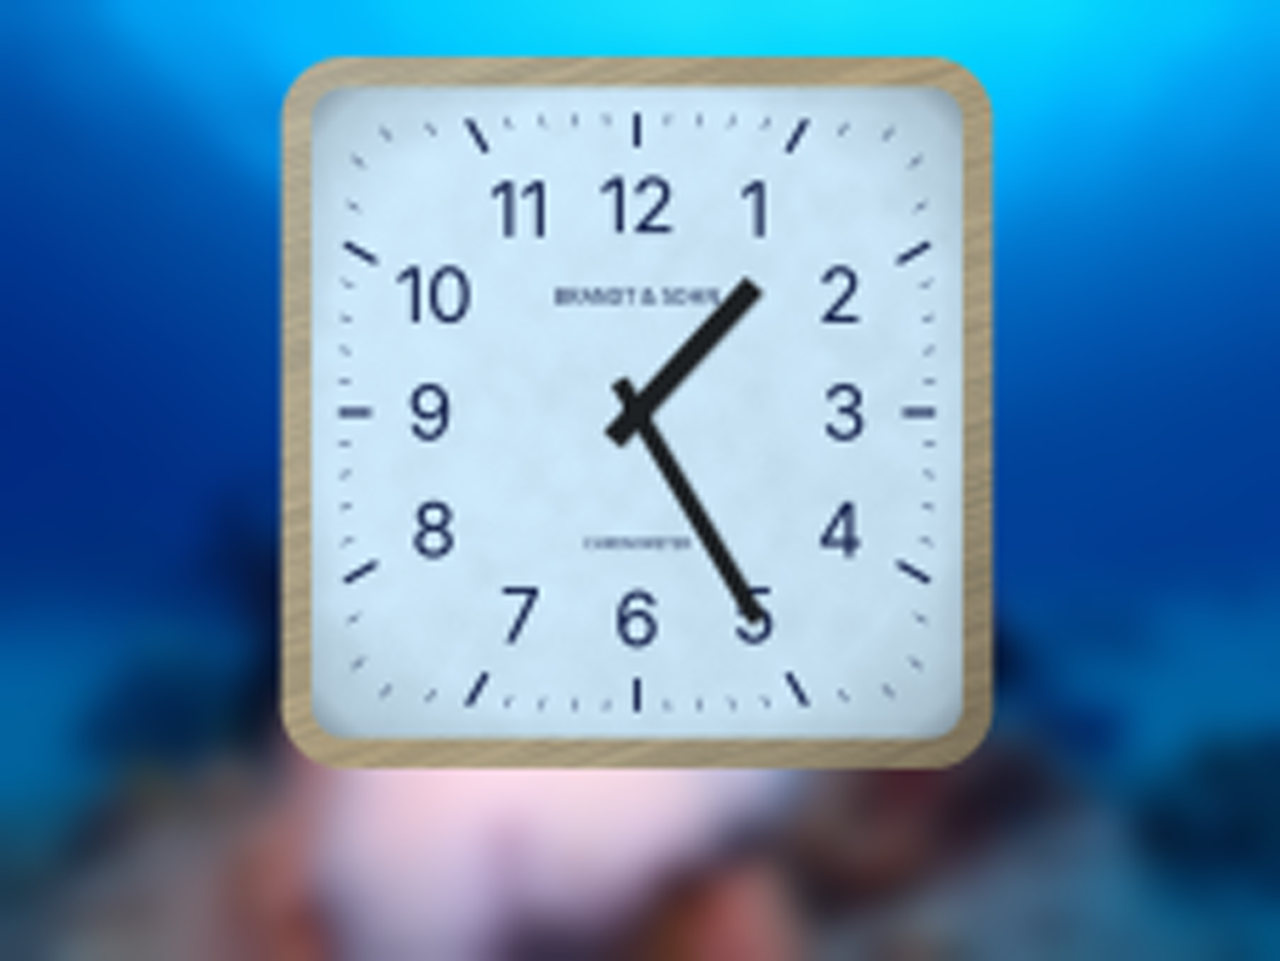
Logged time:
h=1 m=25
